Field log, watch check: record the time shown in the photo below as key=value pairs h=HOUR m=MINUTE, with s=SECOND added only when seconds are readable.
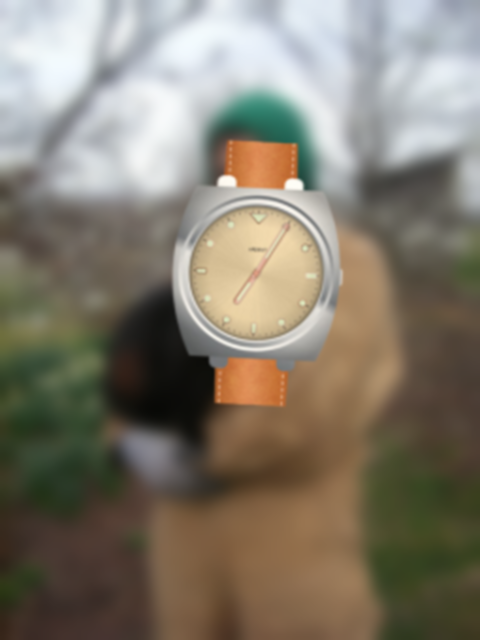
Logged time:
h=7 m=5
